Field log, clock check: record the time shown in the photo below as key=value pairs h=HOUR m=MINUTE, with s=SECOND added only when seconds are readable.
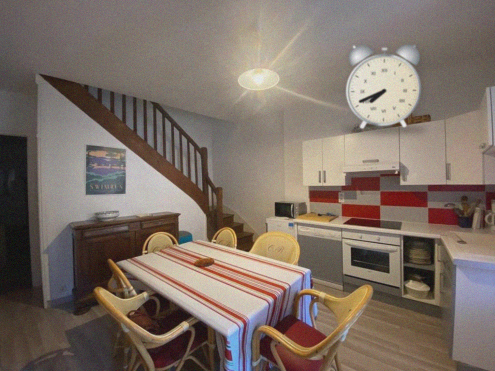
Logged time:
h=7 m=41
